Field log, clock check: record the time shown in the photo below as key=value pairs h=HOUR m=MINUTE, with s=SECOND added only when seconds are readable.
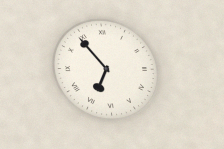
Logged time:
h=6 m=54
